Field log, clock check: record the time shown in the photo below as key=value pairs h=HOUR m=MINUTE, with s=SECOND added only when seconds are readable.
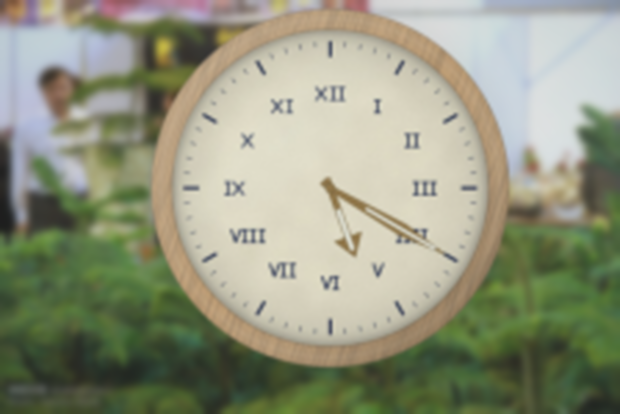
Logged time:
h=5 m=20
